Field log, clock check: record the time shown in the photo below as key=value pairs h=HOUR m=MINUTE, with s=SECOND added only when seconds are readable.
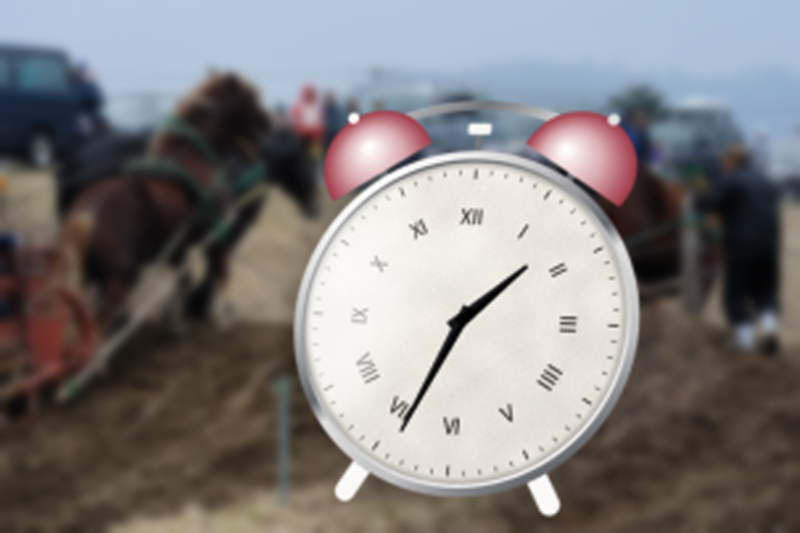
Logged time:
h=1 m=34
